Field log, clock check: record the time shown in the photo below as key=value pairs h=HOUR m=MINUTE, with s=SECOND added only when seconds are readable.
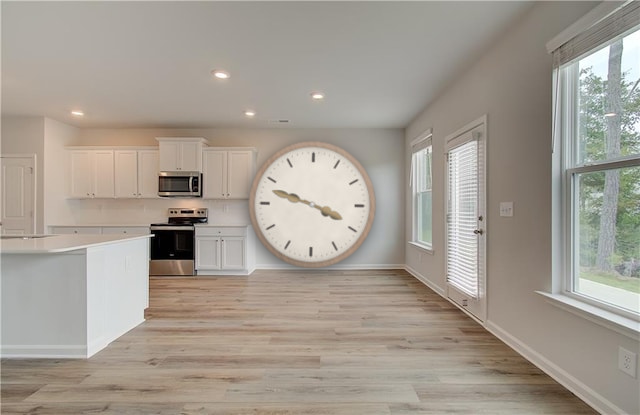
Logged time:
h=3 m=48
